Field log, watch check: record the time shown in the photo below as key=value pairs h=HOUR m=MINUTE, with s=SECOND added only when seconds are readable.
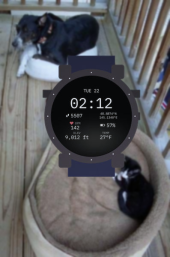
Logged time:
h=2 m=12
